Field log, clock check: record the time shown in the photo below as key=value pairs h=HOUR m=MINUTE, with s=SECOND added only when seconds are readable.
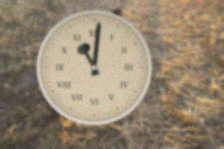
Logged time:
h=11 m=1
